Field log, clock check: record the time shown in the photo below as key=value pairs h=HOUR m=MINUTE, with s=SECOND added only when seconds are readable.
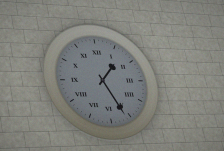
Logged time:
h=1 m=26
